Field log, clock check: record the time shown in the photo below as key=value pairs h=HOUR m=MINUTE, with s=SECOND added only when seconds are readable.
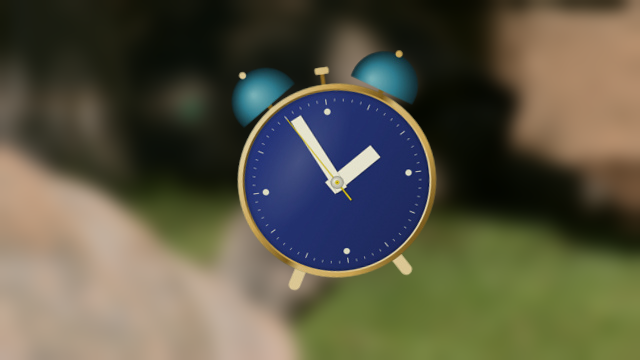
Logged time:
h=1 m=55 s=55
